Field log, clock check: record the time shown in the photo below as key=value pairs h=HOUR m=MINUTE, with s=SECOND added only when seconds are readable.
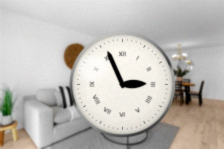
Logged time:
h=2 m=56
